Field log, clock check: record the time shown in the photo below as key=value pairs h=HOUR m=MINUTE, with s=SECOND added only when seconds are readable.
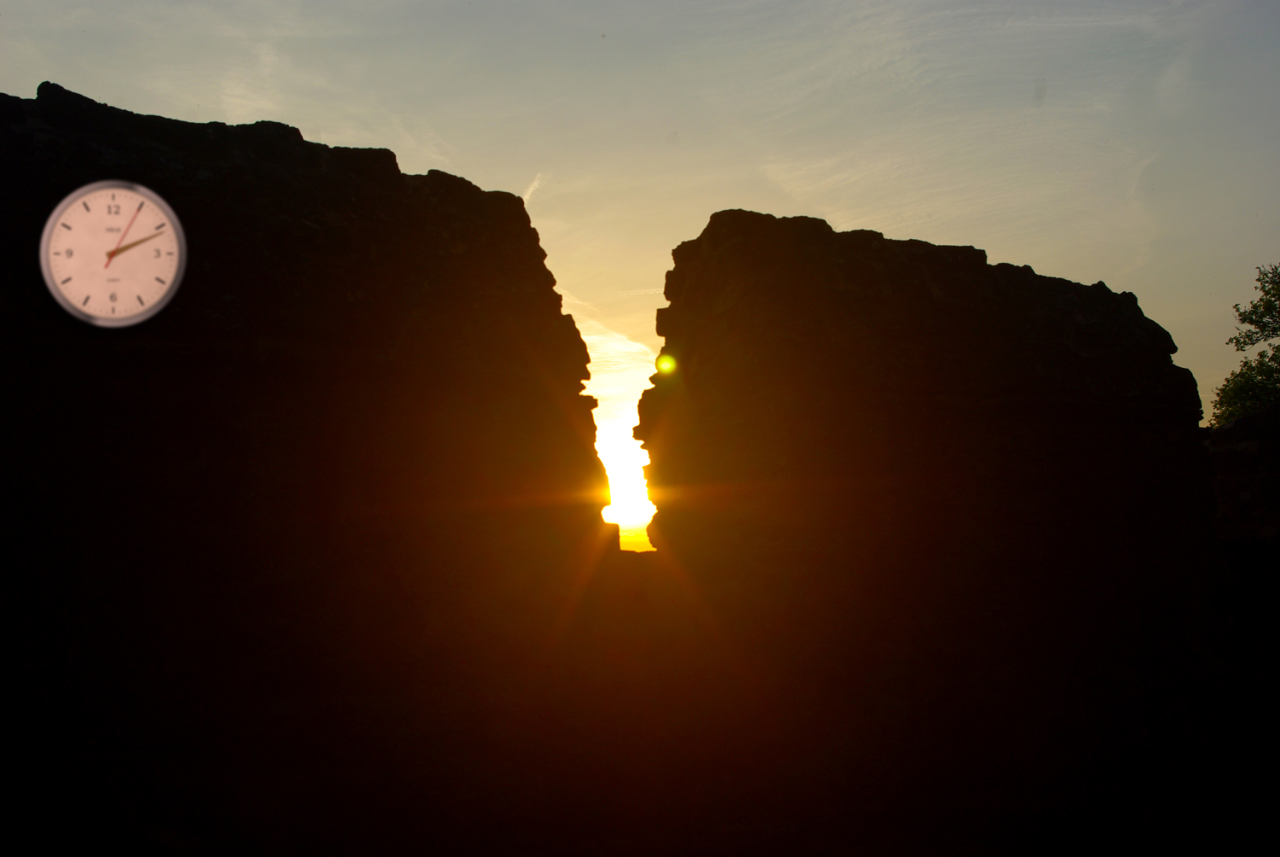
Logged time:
h=2 m=11 s=5
